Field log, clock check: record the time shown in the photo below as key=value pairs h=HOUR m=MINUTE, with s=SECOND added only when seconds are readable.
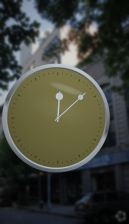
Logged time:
h=12 m=8
